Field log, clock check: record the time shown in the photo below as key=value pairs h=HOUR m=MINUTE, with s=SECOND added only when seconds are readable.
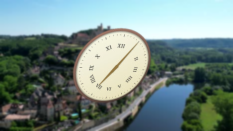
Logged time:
h=7 m=5
